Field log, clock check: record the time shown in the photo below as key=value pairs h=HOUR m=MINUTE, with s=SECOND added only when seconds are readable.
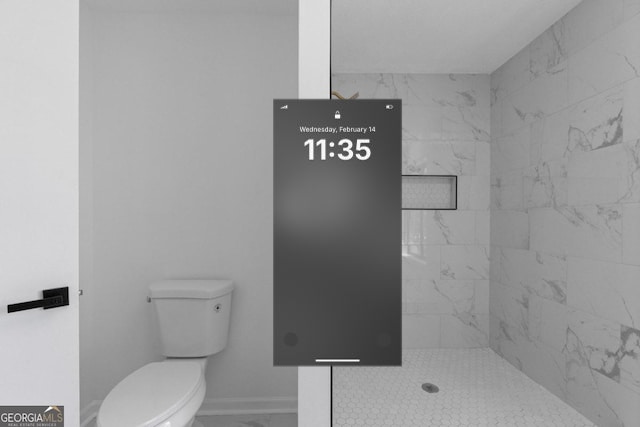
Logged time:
h=11 m=35
